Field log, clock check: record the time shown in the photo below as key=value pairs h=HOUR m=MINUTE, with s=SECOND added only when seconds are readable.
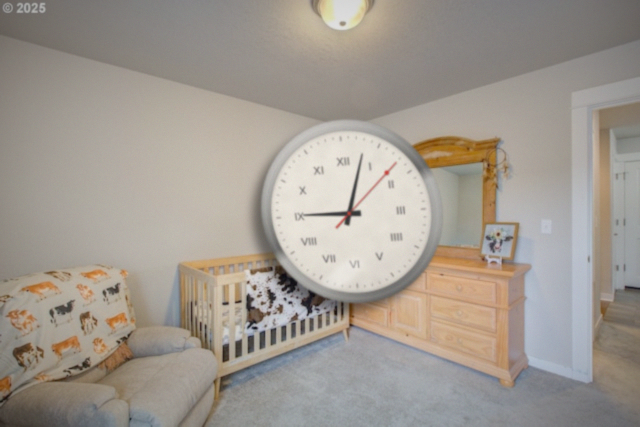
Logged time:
h=9 m=3 s=8
